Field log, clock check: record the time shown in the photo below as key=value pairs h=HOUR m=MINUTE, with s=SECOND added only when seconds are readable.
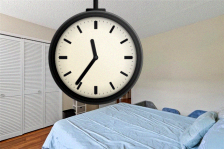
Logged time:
h=11 m=36
